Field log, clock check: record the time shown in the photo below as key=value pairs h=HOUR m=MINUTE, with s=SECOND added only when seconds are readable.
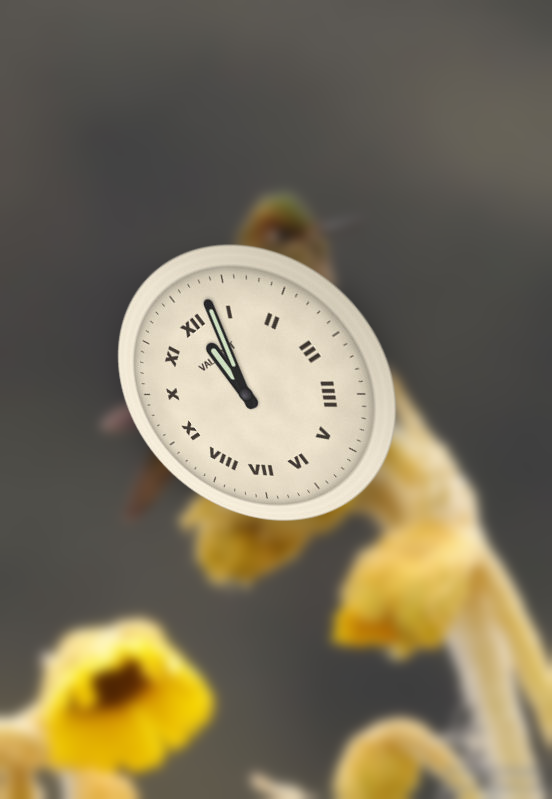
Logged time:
h=12 m=3
